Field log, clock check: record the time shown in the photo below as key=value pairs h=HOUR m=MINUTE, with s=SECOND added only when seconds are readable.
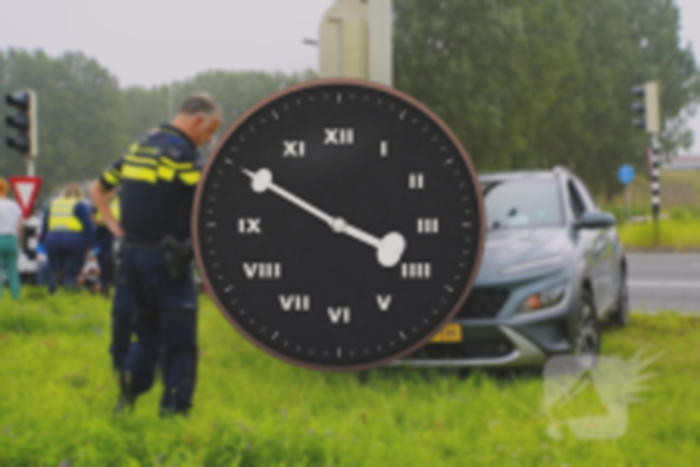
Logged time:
h=3 m=50
